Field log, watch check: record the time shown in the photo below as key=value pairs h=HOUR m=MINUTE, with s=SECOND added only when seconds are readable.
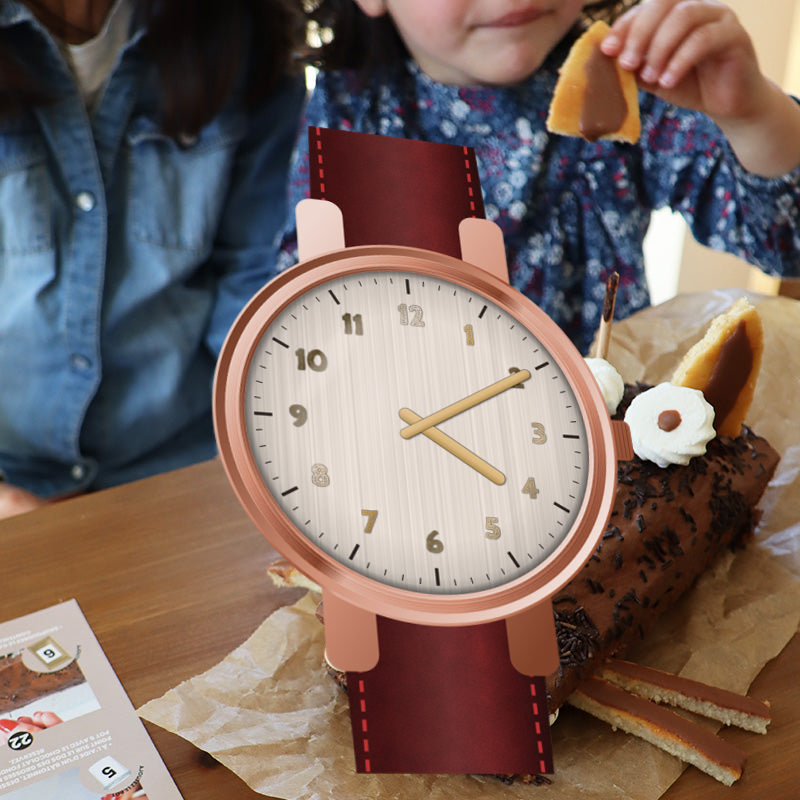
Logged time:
h=4 m=10
